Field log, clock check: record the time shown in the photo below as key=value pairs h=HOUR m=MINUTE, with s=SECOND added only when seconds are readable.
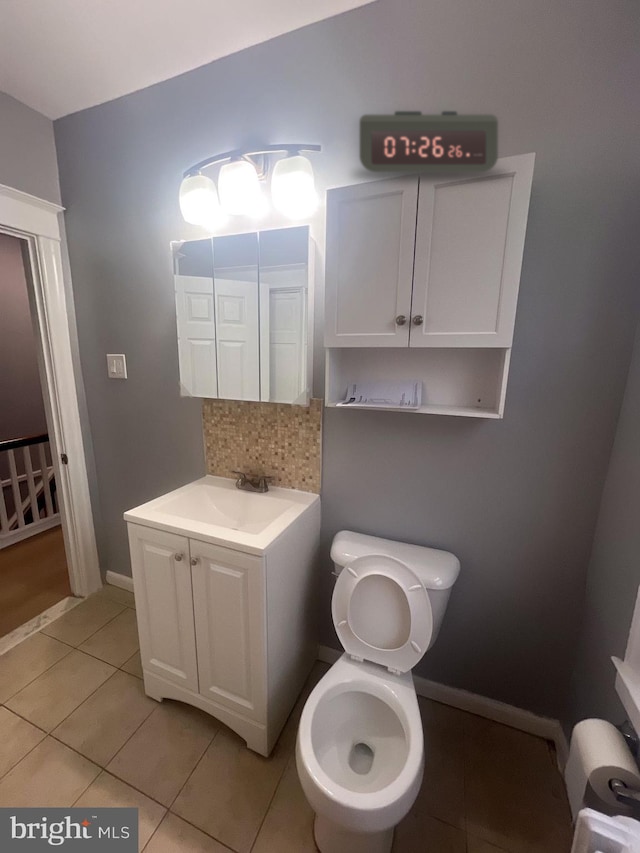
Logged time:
h=7 m=26 s=26
